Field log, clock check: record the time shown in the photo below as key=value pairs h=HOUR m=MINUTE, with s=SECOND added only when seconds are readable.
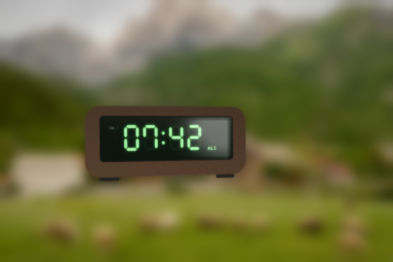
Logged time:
h=7 m=42
